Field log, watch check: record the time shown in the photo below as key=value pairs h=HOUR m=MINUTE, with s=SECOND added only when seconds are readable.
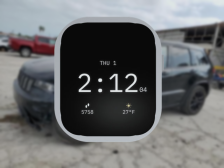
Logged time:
h=2 m=12
